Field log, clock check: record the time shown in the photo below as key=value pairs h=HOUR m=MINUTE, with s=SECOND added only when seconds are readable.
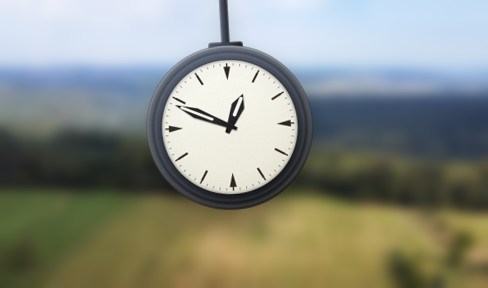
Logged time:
h=12 m=49
